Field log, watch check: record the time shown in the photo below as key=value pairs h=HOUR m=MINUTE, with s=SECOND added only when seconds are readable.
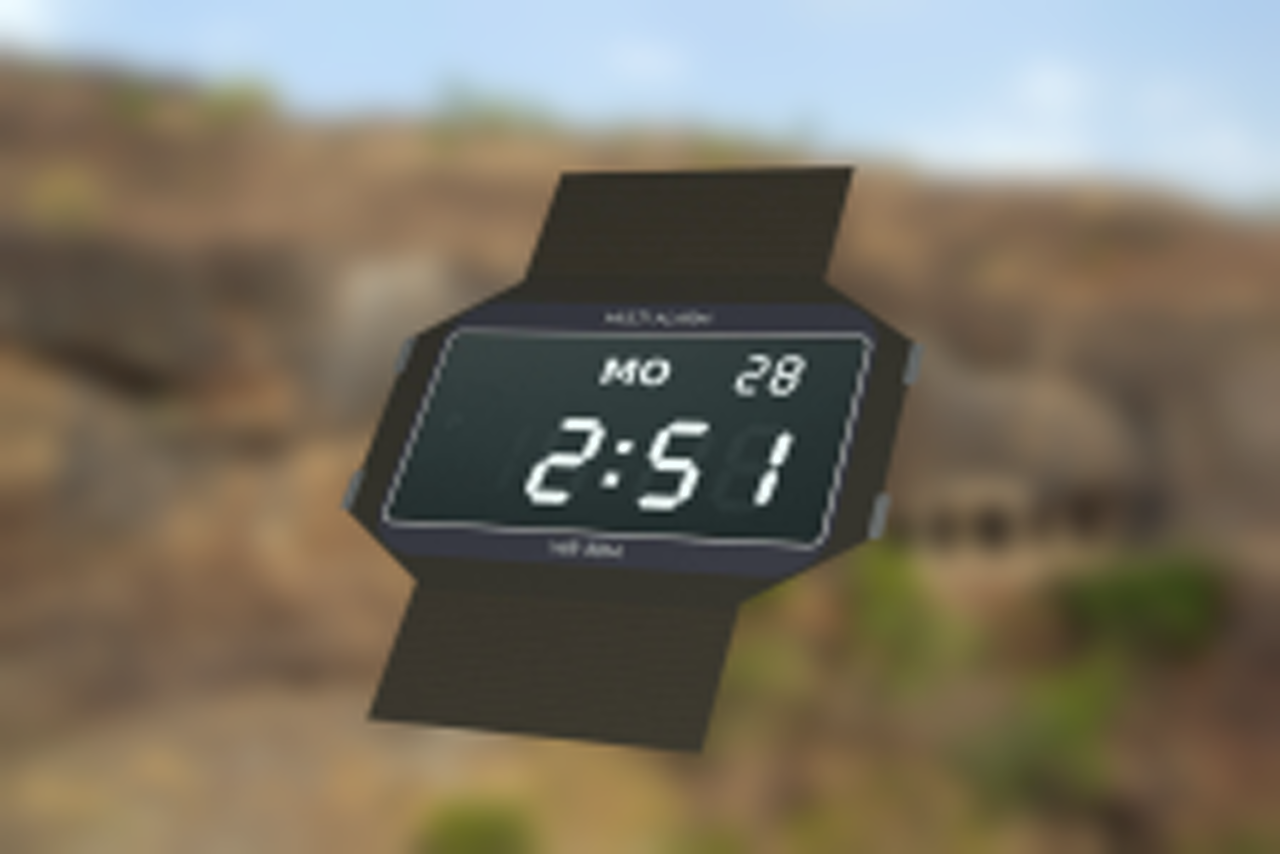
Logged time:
h=2 m=51
